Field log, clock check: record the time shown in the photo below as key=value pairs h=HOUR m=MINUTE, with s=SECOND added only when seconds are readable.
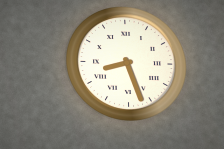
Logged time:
h=8 m=27
